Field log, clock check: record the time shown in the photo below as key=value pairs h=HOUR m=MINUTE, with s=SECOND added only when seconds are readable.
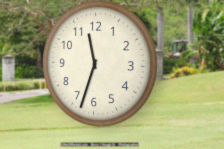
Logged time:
h=11 m=33
